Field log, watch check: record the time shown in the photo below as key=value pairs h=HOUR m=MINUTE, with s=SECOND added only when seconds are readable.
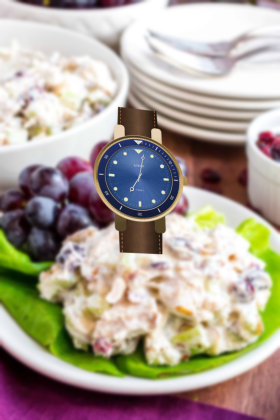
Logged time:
h=7 m=2
